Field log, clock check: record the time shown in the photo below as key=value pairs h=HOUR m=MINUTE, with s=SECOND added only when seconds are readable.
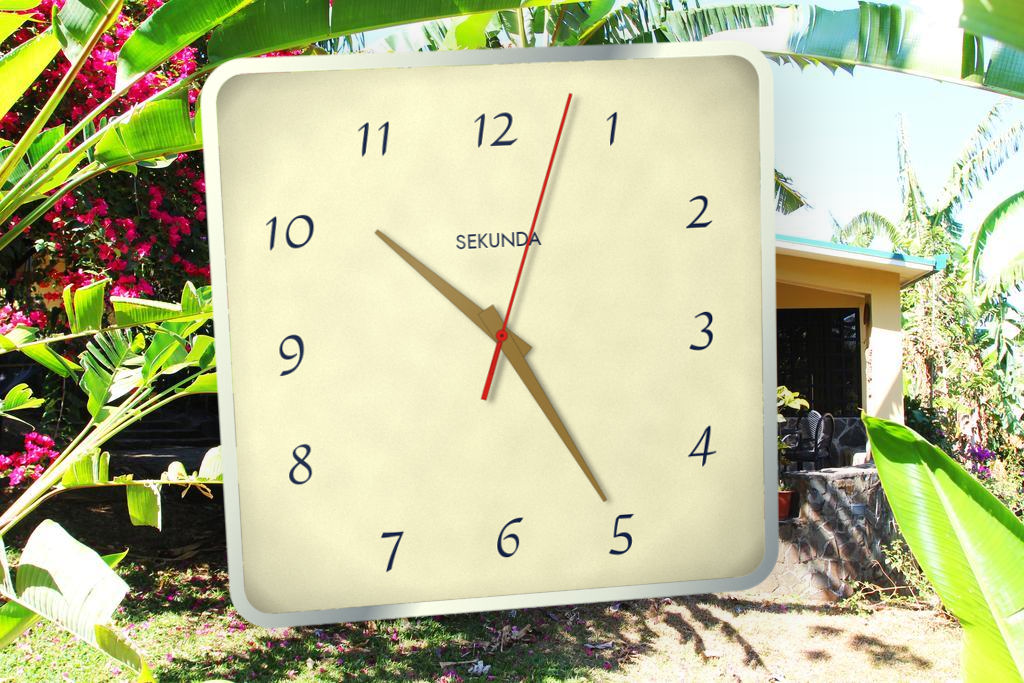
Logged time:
h=10 m=25 s=3
